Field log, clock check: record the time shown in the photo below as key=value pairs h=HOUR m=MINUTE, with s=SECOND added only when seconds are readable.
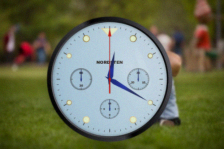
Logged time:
h=12 m=20
